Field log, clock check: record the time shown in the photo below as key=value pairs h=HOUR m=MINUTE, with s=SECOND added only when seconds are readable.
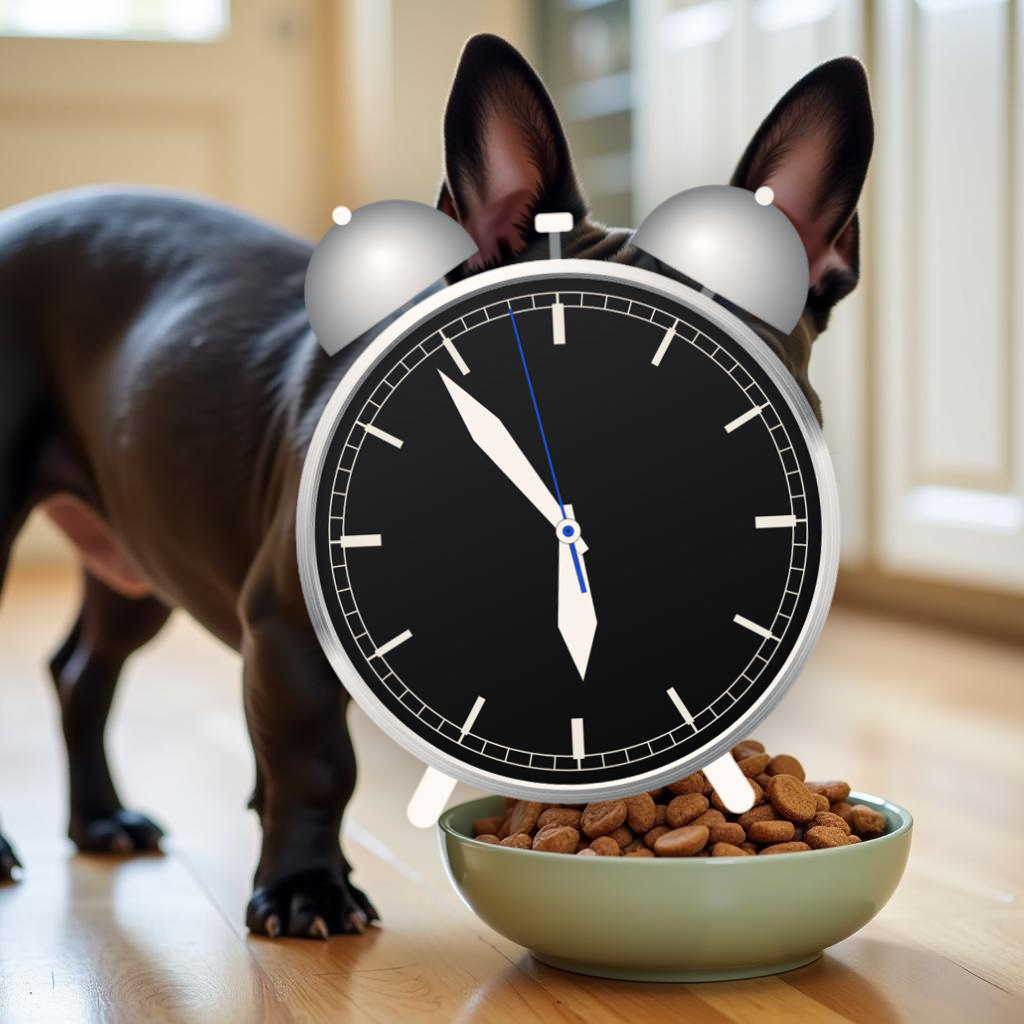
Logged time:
h=5 m=53 s=58
